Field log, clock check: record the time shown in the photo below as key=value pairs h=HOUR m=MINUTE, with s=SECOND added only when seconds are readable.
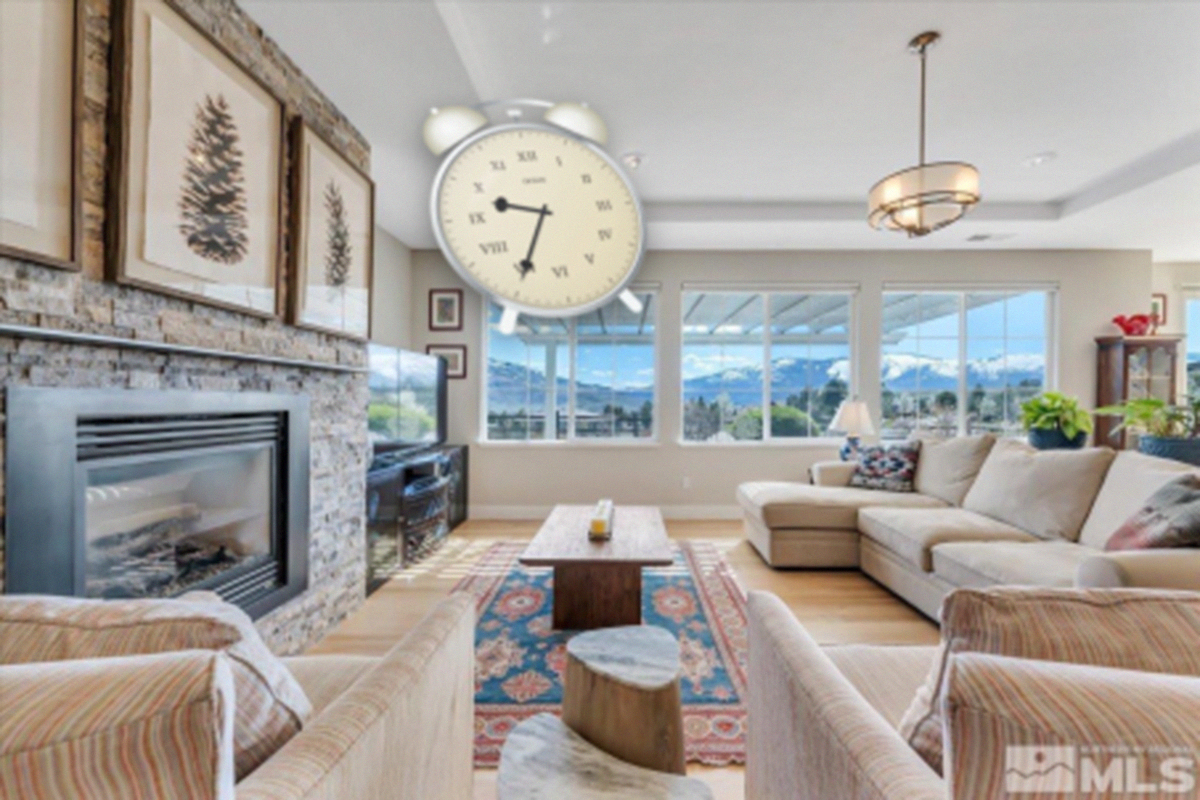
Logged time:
h=9 m=35
